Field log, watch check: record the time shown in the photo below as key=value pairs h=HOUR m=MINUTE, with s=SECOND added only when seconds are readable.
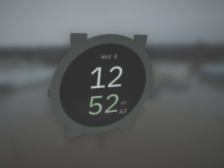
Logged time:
h=12 m=52
